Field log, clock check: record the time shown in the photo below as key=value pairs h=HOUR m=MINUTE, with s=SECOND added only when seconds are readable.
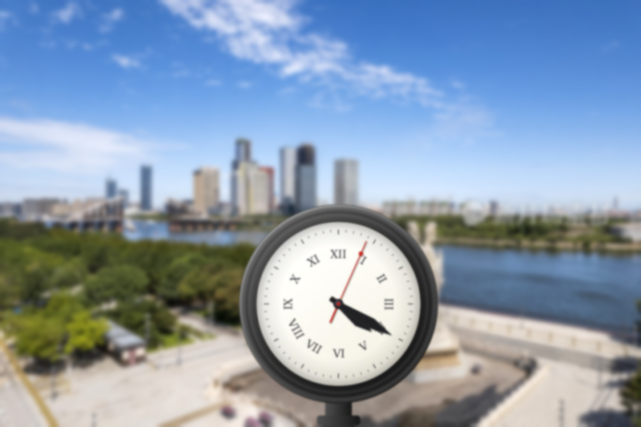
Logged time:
h=4 m=20 s=4
